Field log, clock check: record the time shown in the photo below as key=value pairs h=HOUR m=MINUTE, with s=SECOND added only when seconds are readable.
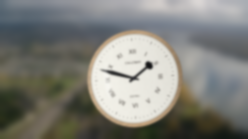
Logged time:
h=1 m=48
